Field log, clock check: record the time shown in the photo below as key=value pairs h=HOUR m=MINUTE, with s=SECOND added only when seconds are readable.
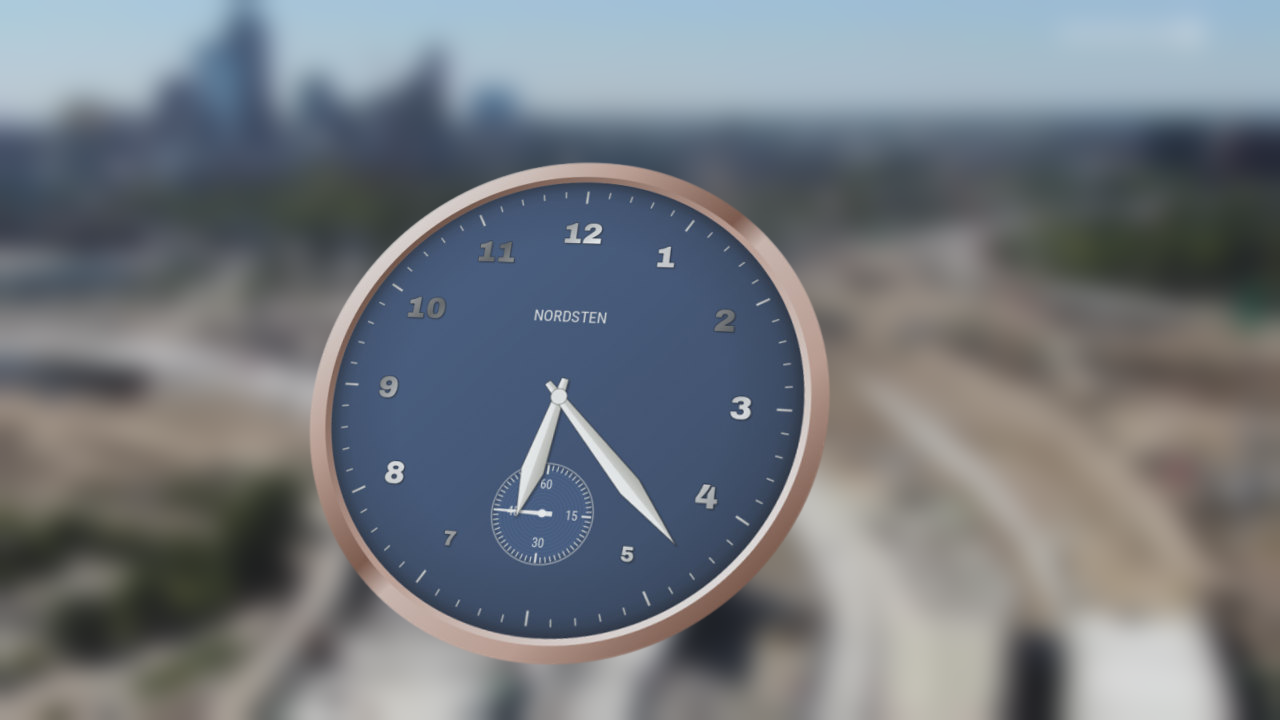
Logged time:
h=6 m=22 s=45
